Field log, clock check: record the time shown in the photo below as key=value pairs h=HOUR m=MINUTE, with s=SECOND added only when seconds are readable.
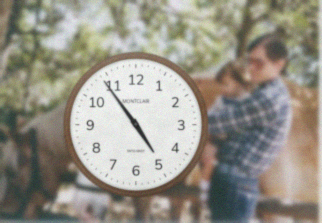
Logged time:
h=4 m=54
